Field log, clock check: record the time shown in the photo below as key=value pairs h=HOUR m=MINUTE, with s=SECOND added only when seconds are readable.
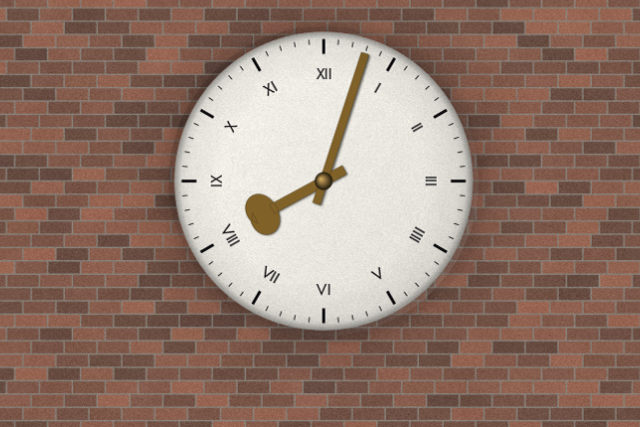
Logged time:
h=8 m=3
